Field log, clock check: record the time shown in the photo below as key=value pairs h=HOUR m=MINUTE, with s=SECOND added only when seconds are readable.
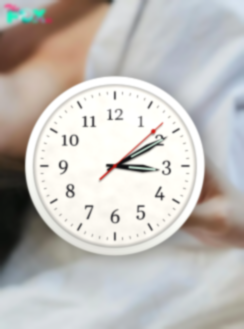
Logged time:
h=3 m=10 s=8
